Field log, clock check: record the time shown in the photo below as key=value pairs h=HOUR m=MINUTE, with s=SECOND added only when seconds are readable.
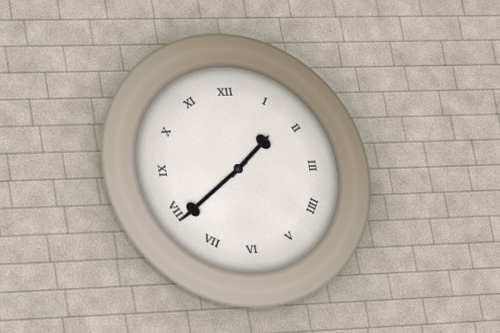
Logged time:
h=1 m=39
